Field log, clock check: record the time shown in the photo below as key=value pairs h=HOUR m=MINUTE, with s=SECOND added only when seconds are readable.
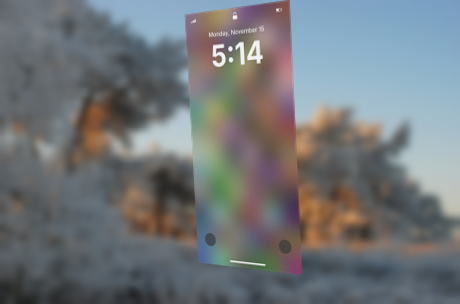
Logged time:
h=5 m=14
